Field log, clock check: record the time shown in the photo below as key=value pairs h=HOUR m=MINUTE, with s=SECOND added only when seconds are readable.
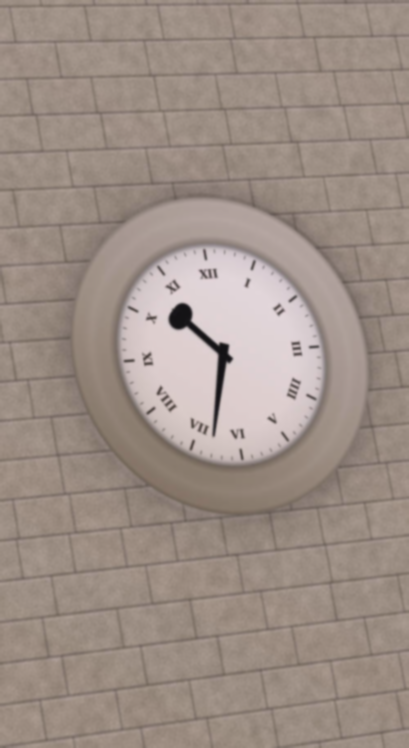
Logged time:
h=10 m=33
